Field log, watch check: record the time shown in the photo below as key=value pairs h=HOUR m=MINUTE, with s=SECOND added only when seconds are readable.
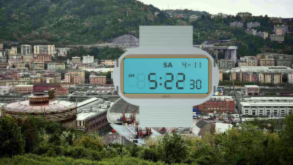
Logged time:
h=5 m=22 s=30
